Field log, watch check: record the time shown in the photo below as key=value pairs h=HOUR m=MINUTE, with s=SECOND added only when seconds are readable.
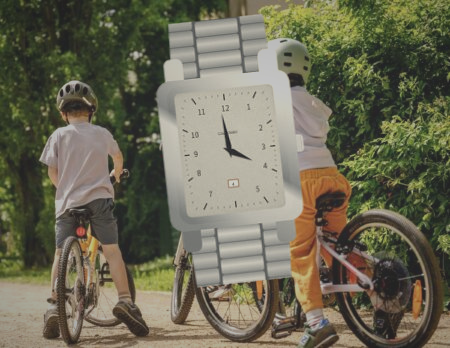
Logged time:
h=3 m=59
